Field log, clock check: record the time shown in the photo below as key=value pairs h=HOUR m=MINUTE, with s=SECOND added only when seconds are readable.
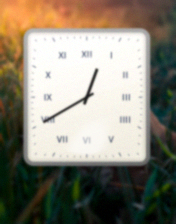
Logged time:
h=12 m=40
